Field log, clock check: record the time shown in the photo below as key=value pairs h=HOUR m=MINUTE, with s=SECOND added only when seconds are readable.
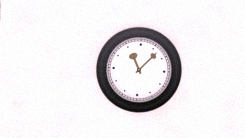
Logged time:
h=11 m=7
